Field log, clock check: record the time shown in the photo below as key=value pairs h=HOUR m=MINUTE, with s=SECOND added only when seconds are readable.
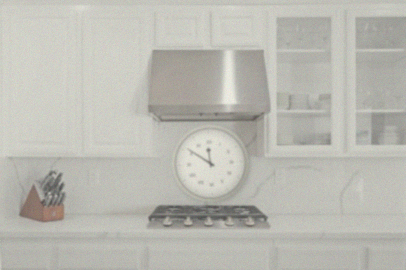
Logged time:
h=11 m=51
